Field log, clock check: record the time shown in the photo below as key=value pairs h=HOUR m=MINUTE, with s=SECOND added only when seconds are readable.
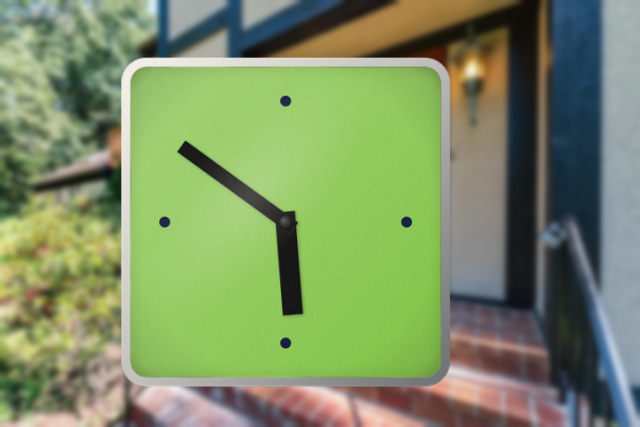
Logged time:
h=5 m=51
